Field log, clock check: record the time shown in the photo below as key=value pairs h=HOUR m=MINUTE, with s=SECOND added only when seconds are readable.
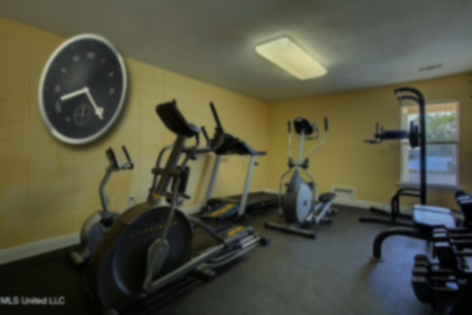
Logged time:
h=8 m=23
